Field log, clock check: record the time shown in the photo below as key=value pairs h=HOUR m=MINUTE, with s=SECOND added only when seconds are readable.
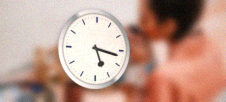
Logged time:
h=5 m=17
